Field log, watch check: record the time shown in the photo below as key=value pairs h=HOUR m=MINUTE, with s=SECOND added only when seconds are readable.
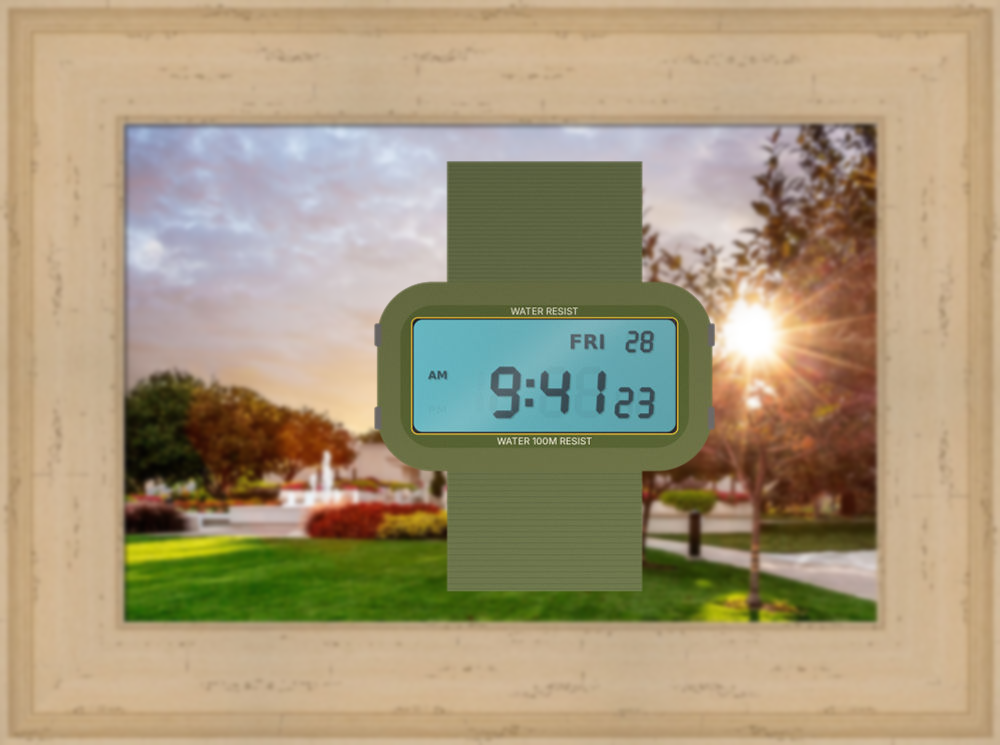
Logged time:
h=9 m=41 s=23
